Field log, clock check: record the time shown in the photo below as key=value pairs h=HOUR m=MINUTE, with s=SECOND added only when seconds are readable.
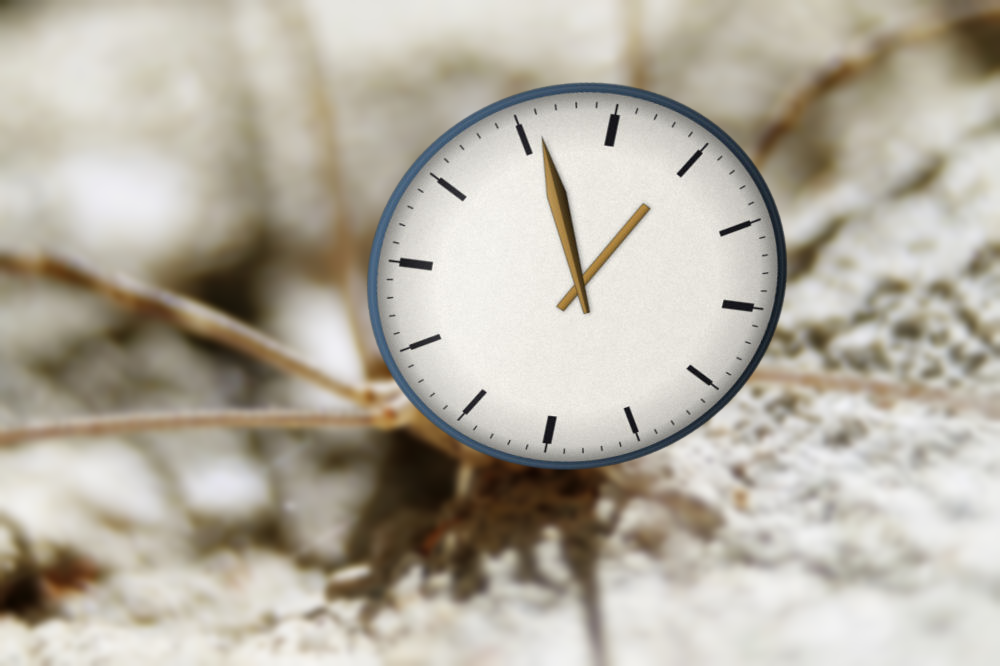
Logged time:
h=12 m=56
